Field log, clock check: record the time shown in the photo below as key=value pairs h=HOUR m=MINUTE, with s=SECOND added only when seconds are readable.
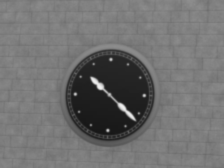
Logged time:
h=10 m=22
